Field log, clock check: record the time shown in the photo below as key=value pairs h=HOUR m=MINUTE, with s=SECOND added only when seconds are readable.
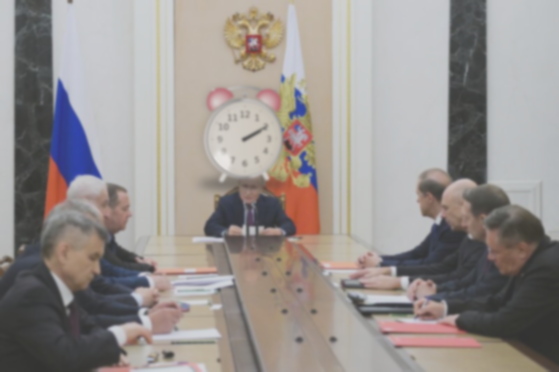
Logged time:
h=2 m=10
